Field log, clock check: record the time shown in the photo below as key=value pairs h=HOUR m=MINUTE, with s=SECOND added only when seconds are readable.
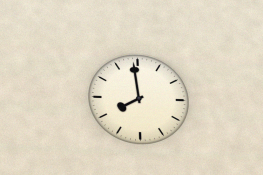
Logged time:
h=7 m=59
